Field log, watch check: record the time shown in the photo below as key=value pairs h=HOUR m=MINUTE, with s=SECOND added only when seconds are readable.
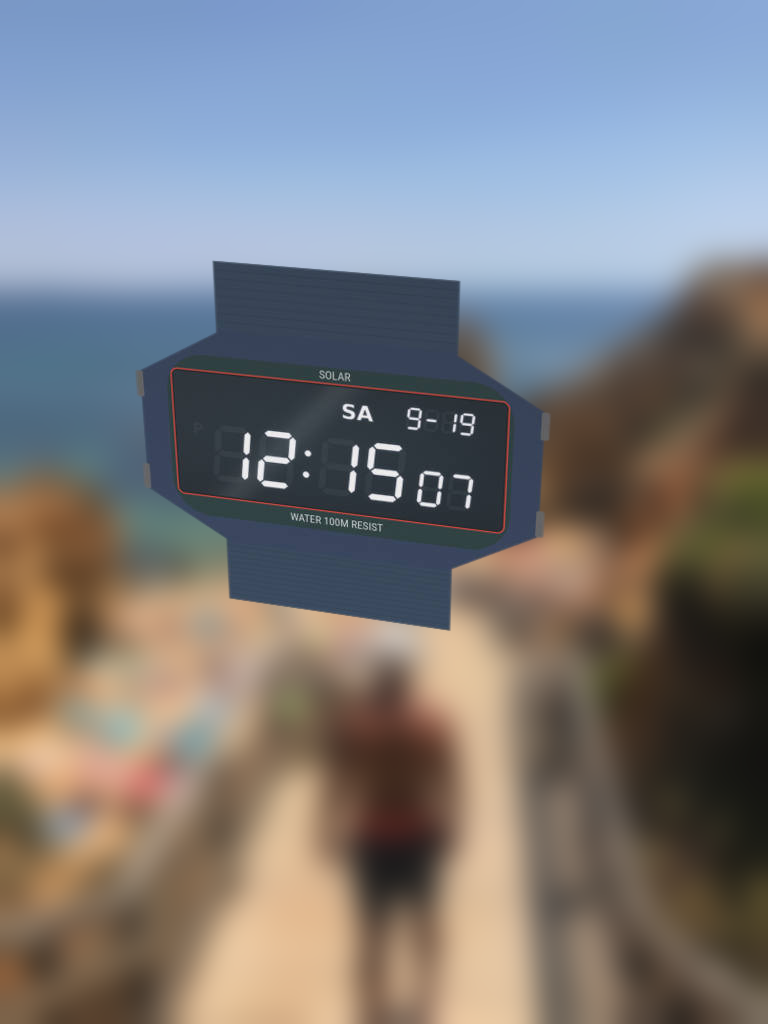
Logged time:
h=12 m=15 s=7
